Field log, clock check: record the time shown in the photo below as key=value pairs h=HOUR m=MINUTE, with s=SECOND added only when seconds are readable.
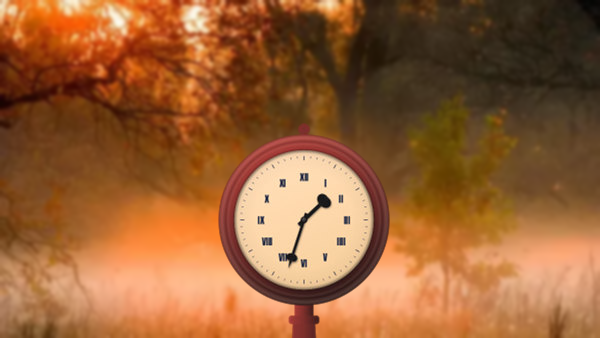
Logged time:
h=1 m=33
